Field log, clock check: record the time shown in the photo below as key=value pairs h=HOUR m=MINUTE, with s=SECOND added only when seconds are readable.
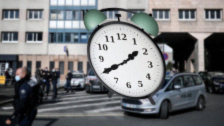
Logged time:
h=1 m=40
